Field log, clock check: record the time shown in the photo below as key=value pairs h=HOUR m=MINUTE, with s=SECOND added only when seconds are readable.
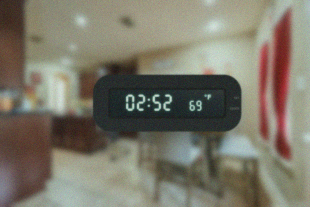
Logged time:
h=2 m=52
